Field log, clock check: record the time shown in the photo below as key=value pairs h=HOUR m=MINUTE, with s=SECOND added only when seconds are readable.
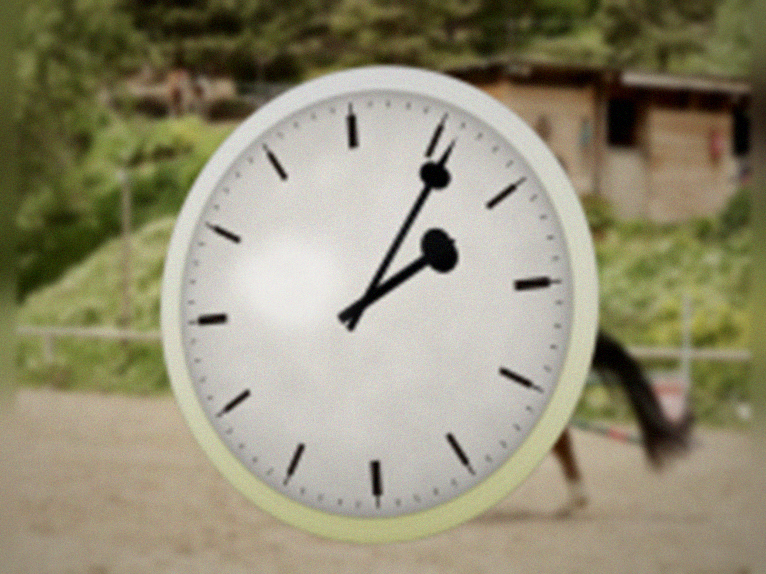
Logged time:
h=2 m=6
